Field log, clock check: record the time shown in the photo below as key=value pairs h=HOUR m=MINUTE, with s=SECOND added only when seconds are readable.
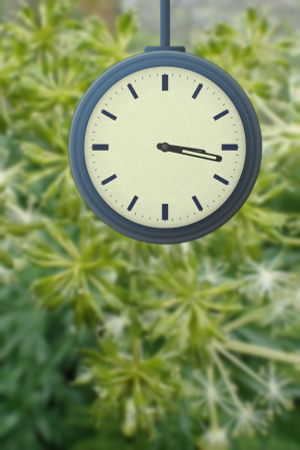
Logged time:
h=3 m=17
